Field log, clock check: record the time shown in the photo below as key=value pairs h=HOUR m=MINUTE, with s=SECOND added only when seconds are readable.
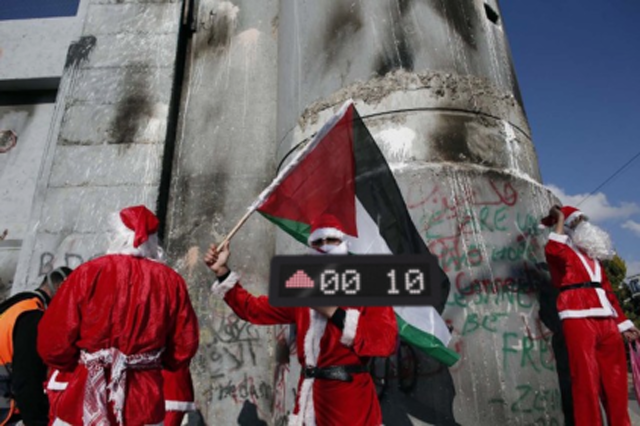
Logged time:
h=0 m=10
